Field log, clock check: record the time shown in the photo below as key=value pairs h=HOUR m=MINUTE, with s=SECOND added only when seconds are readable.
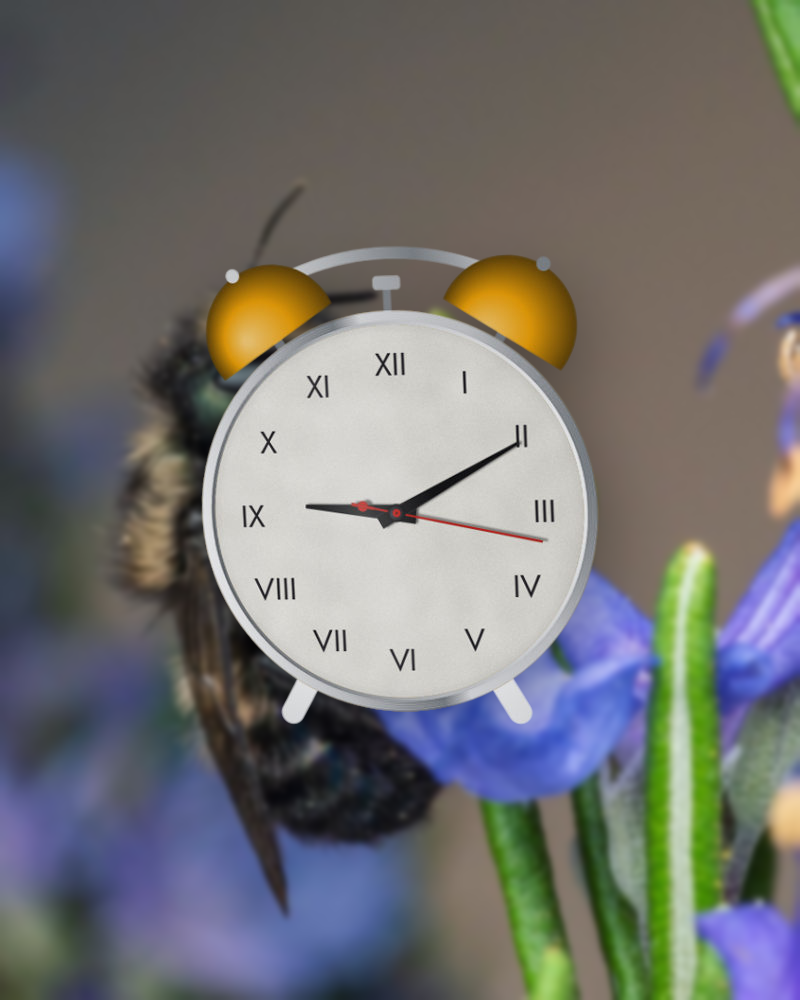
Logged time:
h=9 m=10 s=17
